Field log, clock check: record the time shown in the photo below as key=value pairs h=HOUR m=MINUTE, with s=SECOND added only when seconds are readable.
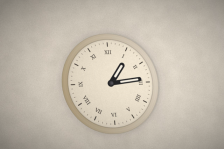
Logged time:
h=1 m=14
